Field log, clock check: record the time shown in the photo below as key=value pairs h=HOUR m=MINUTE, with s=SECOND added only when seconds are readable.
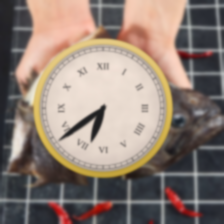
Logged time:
h=6 m=39
